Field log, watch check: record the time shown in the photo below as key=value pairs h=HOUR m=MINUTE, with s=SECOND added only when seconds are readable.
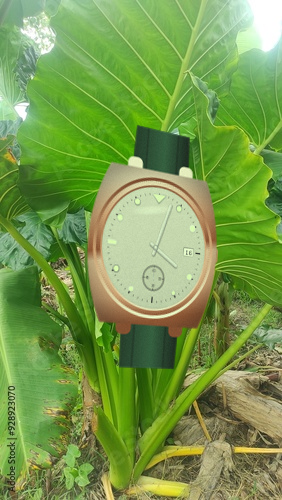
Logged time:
h=4 m=3
